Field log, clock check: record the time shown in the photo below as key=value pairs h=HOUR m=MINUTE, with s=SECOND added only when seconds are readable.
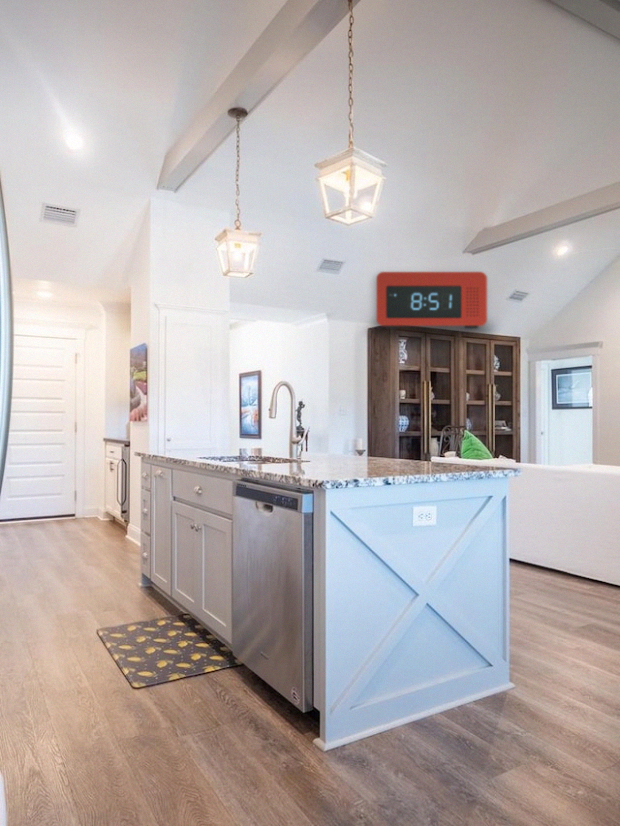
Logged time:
h=8 m=51
